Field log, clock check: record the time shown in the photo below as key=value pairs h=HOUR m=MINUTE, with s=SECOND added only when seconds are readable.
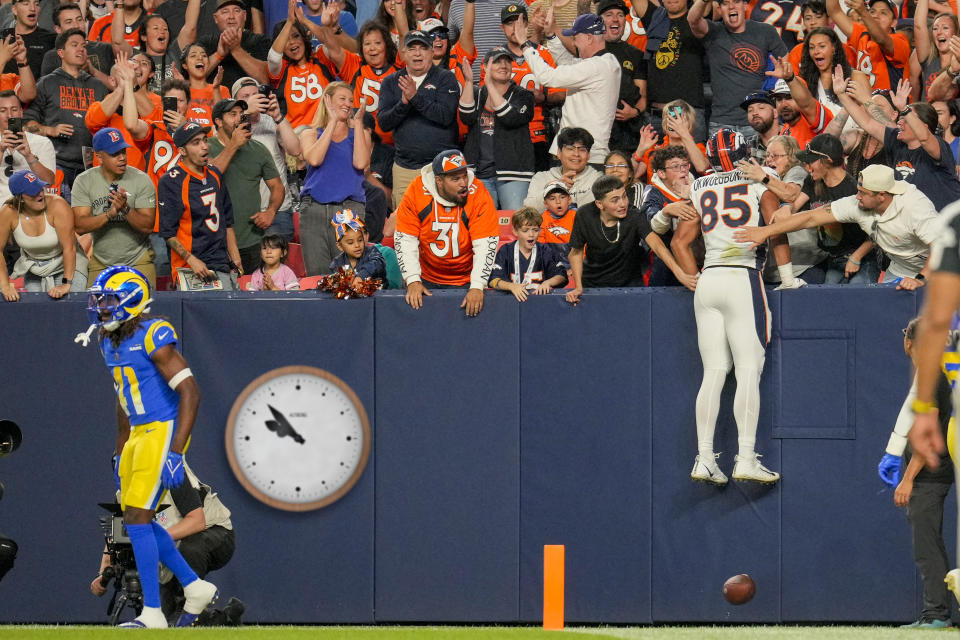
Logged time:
h=9 m=53
